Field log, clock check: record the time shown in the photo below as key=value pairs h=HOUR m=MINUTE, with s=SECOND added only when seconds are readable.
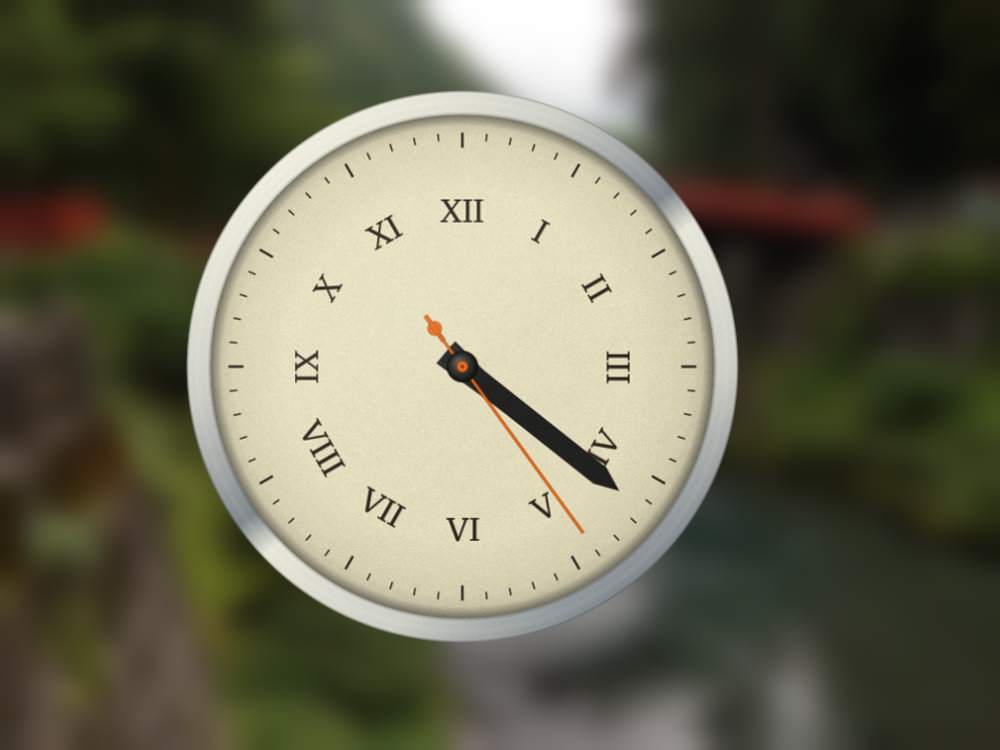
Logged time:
h=4 m=21 s=24
